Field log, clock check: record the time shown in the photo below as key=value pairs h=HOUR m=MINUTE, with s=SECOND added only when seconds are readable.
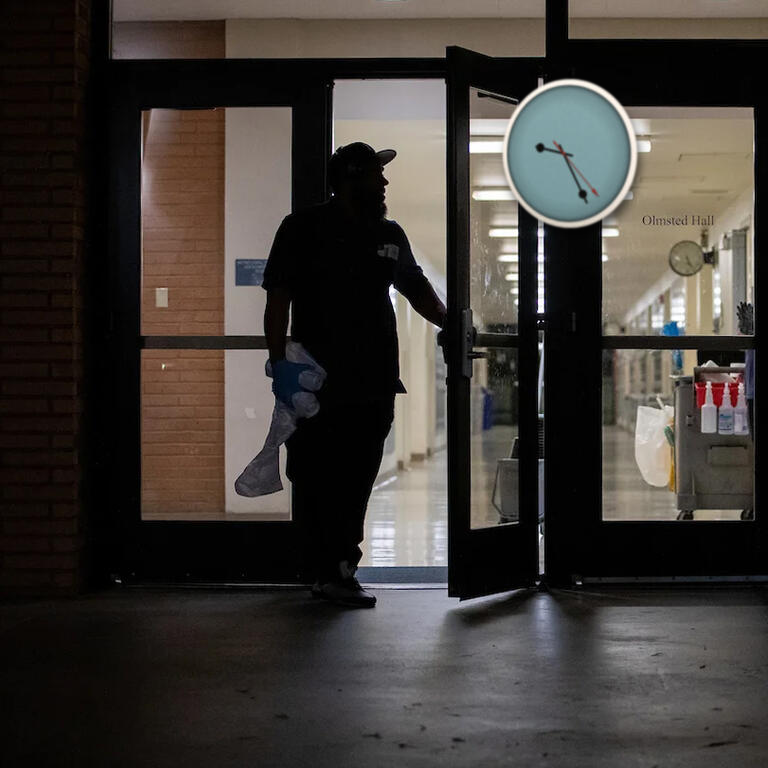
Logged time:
h=9 m=25 s=23
